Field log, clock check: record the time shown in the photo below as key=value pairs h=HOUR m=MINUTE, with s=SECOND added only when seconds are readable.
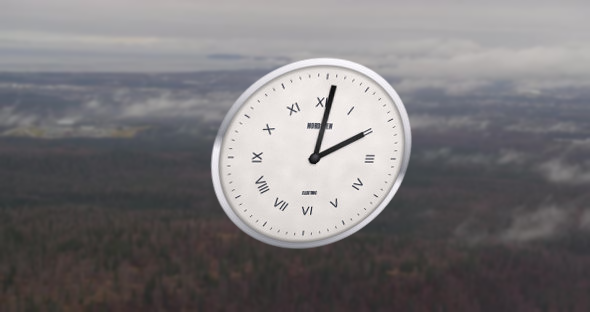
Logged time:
h=2 m=1
